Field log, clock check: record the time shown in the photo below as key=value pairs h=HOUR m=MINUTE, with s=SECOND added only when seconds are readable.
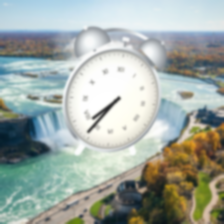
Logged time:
h=7 m=36
